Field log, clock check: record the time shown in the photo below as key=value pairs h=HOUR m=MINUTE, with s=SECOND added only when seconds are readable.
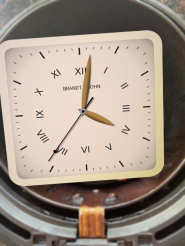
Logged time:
h=4 m=1 s=36
